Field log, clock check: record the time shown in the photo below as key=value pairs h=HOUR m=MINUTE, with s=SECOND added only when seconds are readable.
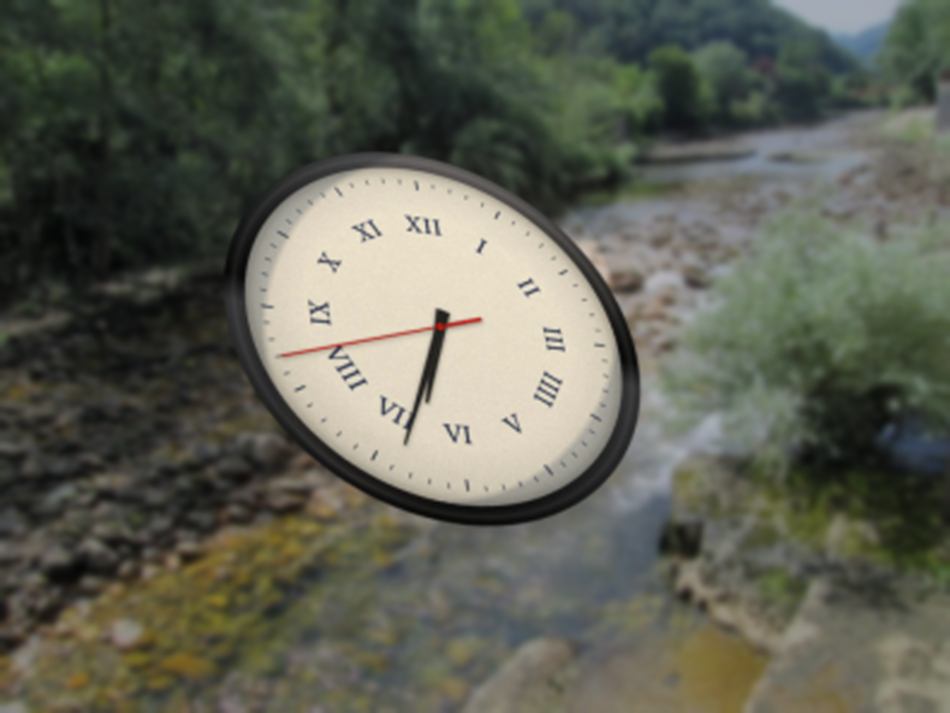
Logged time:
h=6 m=33 s=42
